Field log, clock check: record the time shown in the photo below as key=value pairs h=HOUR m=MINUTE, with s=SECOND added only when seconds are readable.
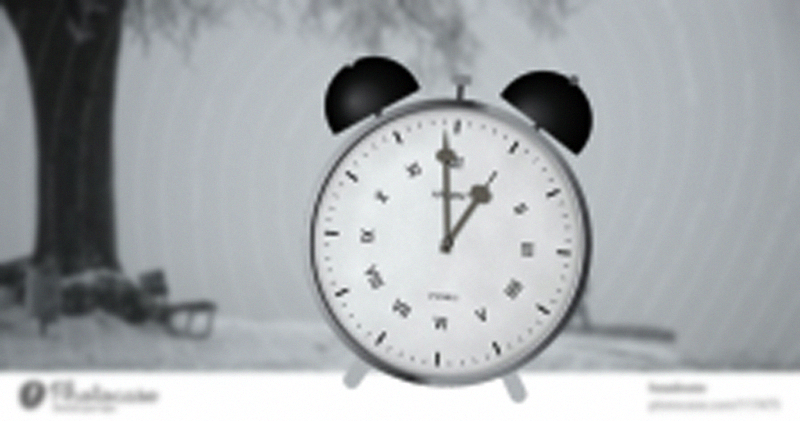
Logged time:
h=12 m=59
